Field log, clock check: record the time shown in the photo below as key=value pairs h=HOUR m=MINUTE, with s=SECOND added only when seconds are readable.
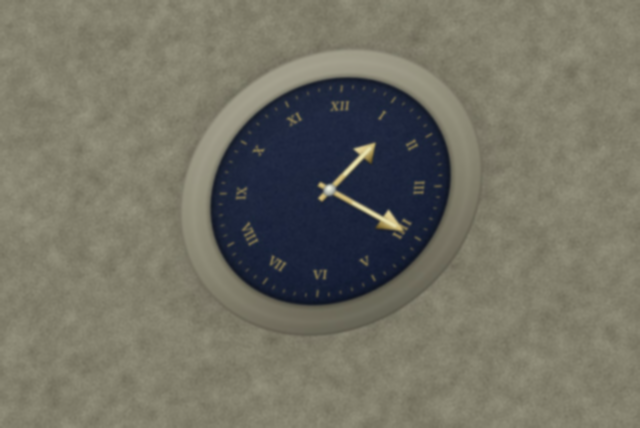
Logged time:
h=1 m=20
